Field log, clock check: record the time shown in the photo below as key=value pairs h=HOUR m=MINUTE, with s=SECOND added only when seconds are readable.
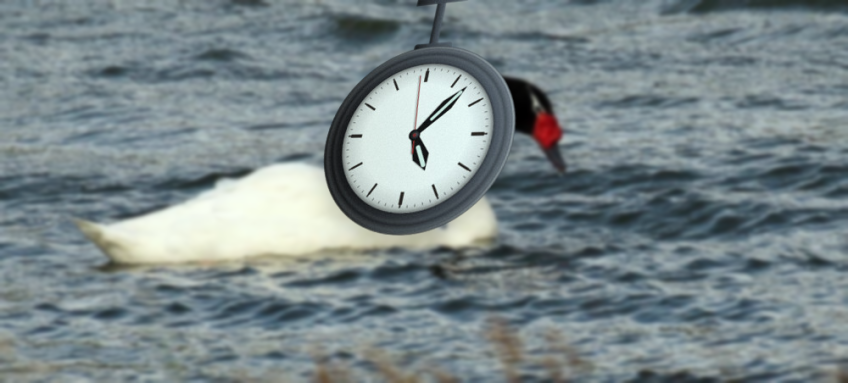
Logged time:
h=5 m=6 s=59
